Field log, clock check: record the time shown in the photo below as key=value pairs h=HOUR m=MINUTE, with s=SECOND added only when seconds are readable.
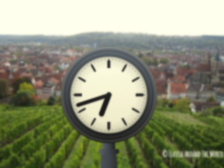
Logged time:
h=6 m=42
